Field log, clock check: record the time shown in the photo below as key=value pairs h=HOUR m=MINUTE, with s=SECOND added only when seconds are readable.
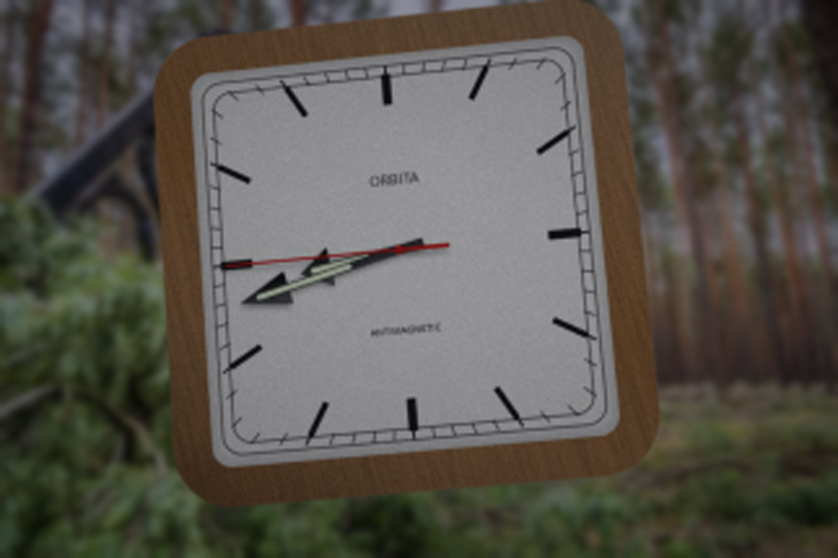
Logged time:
h=8 m=42 s=45
